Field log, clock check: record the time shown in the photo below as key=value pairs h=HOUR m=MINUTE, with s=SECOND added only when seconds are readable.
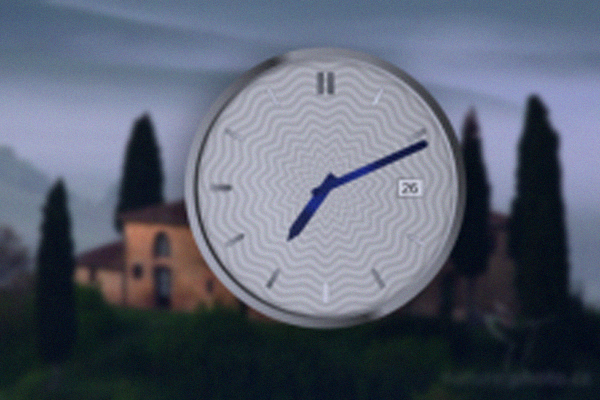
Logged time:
h=7 m=11
